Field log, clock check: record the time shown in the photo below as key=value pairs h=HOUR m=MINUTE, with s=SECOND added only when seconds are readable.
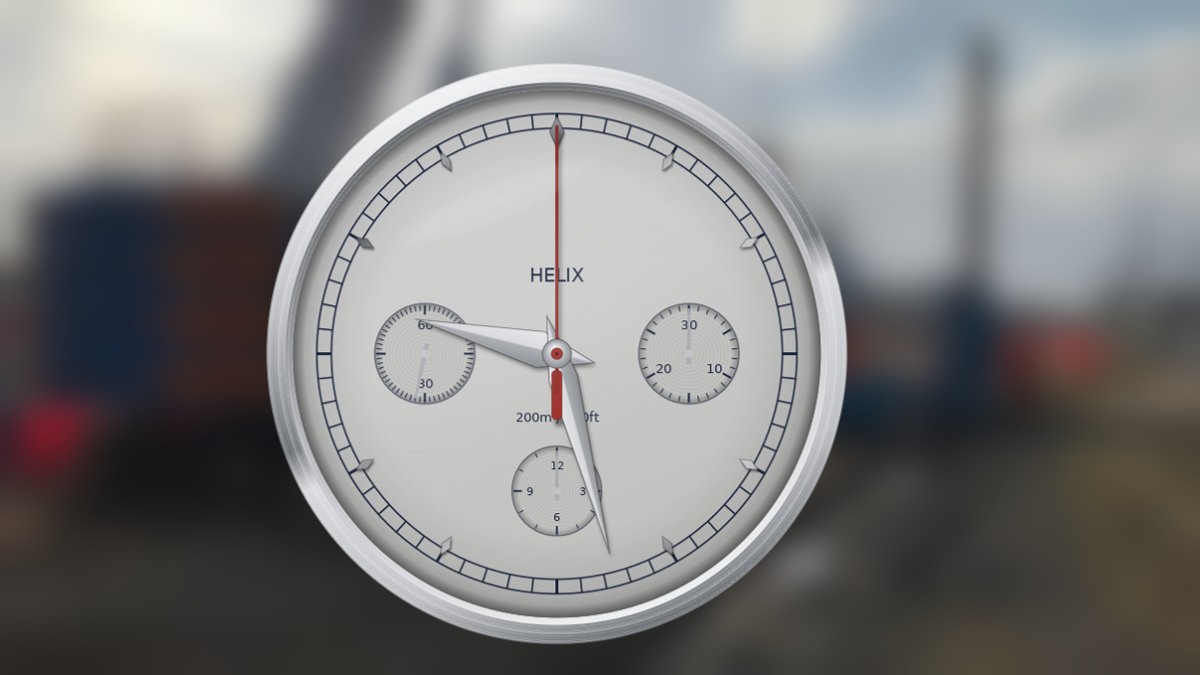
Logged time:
h=9 m=27 s=32
